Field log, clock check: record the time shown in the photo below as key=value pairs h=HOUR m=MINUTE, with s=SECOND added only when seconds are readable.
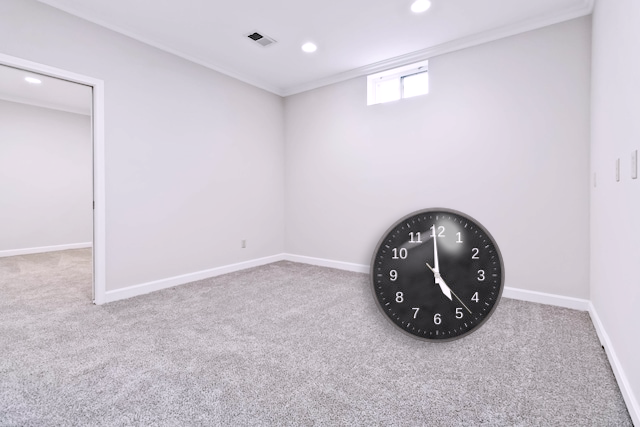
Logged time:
h=4 m=59 s=23
